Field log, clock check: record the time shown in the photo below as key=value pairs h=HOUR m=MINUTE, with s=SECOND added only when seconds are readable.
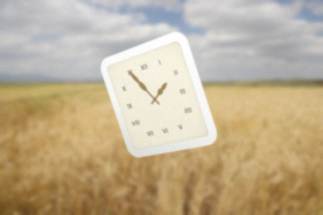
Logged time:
h=1 m=55
